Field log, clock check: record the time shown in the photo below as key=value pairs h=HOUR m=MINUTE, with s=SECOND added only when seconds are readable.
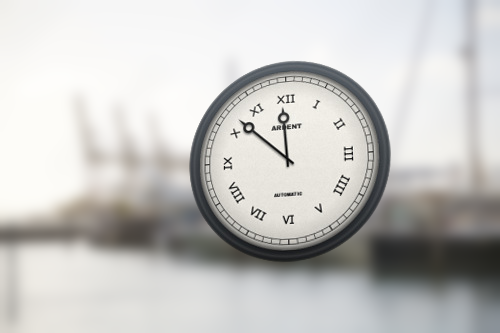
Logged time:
h=11 m=52
